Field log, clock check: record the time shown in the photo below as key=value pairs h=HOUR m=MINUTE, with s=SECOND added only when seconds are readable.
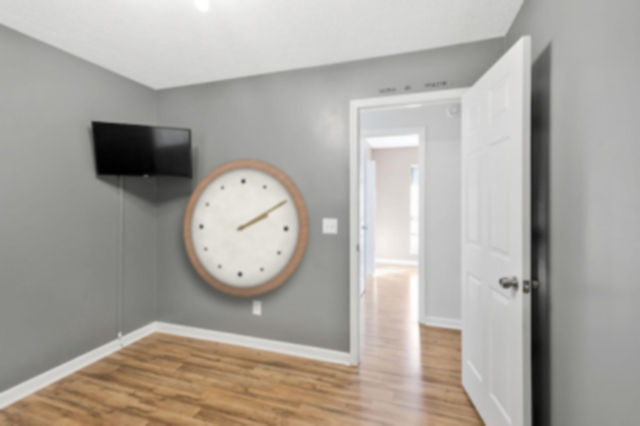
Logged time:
h=2 m=10
